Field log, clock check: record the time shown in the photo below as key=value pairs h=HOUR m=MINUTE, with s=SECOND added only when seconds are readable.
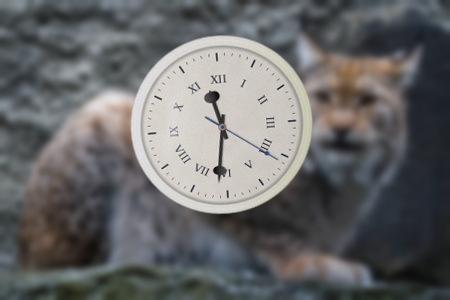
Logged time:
h=11 m=31 s=21
